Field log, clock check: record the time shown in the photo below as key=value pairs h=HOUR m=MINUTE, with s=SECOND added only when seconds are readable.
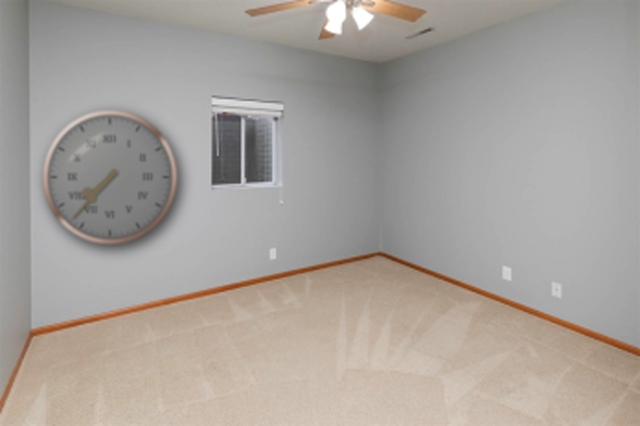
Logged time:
h=7 m=37
